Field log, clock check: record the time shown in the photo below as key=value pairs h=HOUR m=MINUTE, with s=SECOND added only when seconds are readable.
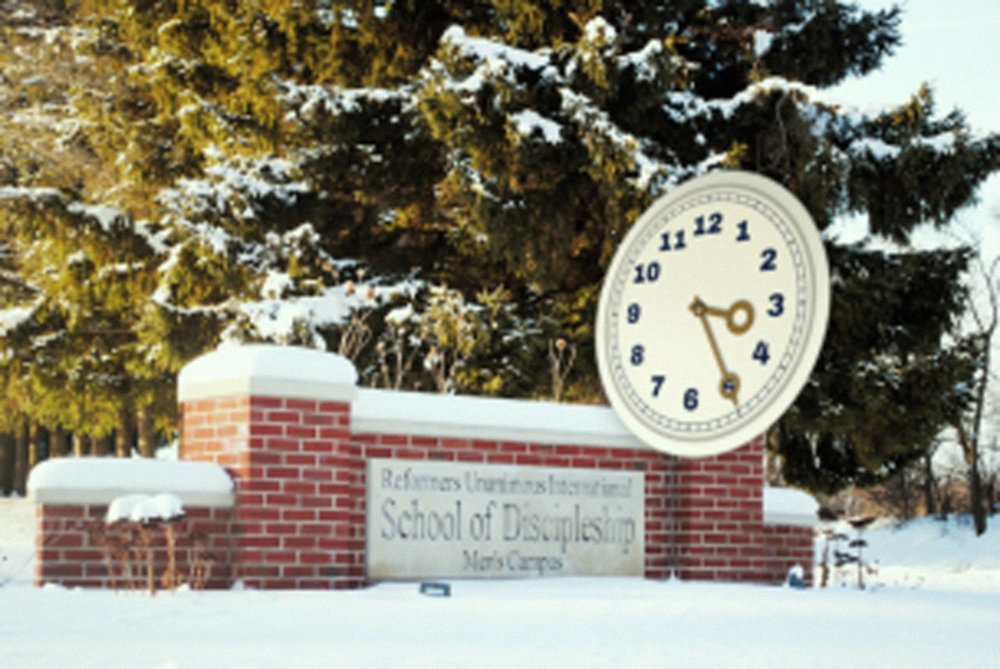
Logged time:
h=3 m=25
